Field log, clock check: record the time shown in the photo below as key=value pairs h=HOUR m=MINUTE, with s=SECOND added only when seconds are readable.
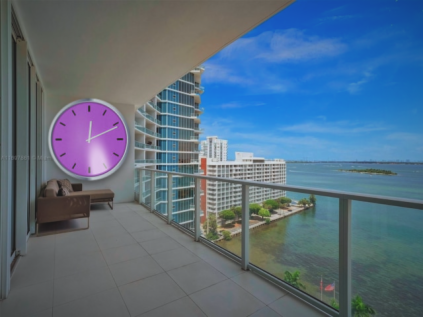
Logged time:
h=12 m=11
